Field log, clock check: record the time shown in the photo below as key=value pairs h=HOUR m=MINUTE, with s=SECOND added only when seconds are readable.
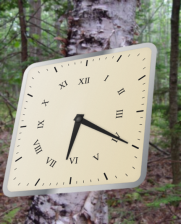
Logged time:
h=6 m=20
